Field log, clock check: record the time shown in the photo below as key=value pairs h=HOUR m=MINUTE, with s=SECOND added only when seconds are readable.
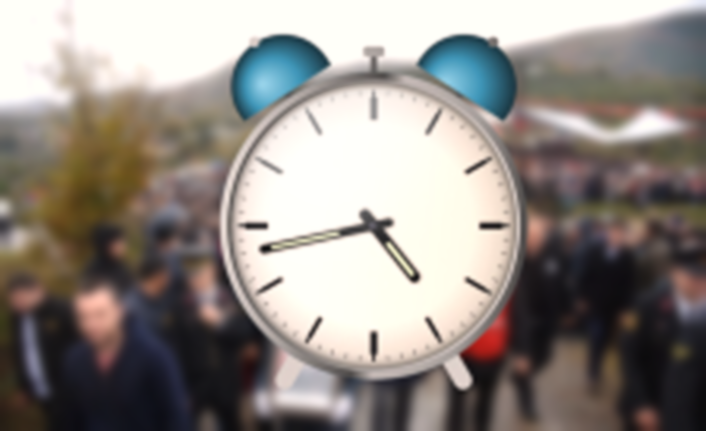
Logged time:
h=4 m=43
